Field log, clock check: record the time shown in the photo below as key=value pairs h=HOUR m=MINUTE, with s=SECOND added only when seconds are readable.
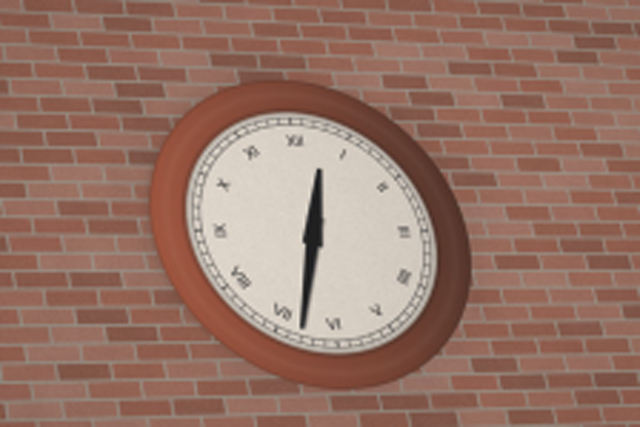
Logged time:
h=12 m=33
